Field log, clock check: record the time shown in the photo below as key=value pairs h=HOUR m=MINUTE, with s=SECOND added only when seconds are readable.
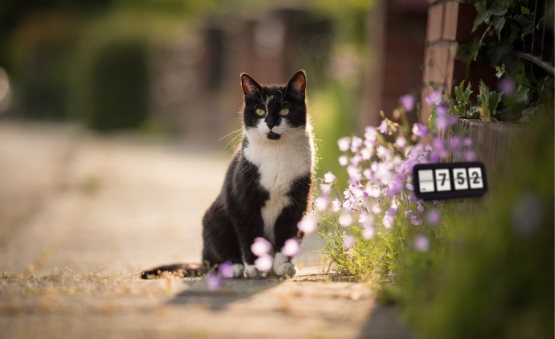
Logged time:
h=7 m=52
